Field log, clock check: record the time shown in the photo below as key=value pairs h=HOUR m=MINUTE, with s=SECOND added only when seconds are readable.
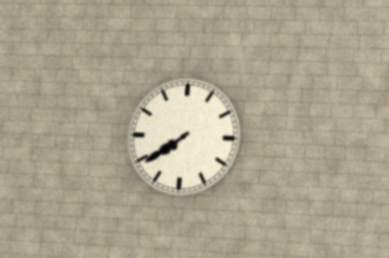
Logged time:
h=7 m=39
